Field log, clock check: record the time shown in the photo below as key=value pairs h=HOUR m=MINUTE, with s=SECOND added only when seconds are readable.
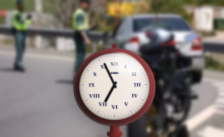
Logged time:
h=6 m=56
